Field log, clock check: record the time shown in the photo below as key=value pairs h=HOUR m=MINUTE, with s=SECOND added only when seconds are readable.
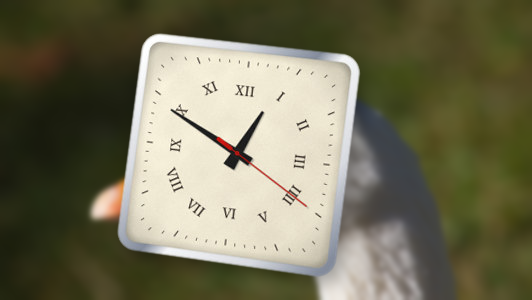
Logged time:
h=12 m=49 s=20
